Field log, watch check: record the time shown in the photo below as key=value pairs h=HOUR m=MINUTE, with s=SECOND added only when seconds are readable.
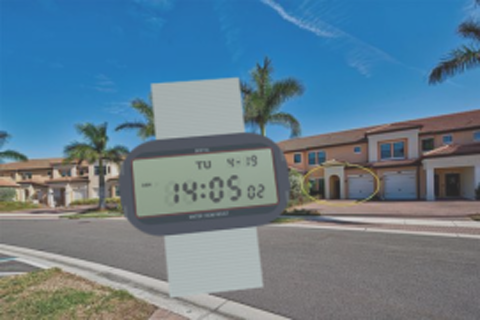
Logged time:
h=14 m=5 s=2
